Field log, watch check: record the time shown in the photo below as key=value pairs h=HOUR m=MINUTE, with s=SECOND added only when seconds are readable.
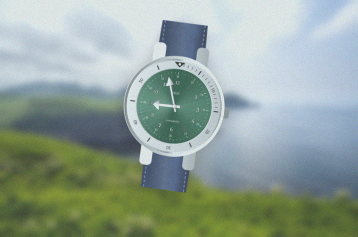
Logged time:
h=8 m=57
